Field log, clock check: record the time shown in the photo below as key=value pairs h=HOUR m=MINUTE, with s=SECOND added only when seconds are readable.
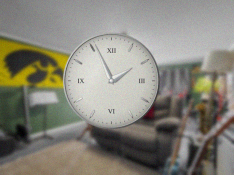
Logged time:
h=1 m=56
